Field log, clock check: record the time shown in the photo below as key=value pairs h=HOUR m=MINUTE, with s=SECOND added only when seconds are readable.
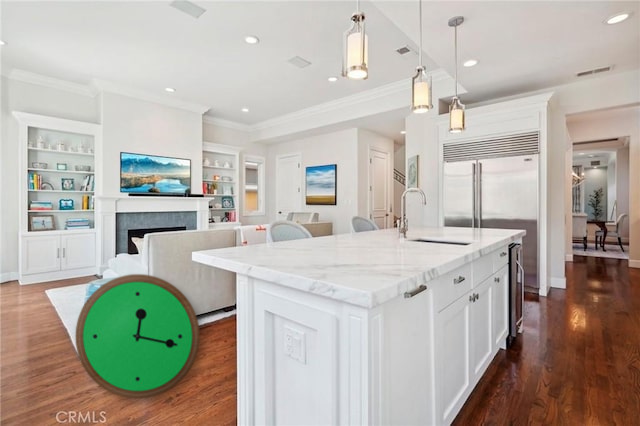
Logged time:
h=12 m=17
